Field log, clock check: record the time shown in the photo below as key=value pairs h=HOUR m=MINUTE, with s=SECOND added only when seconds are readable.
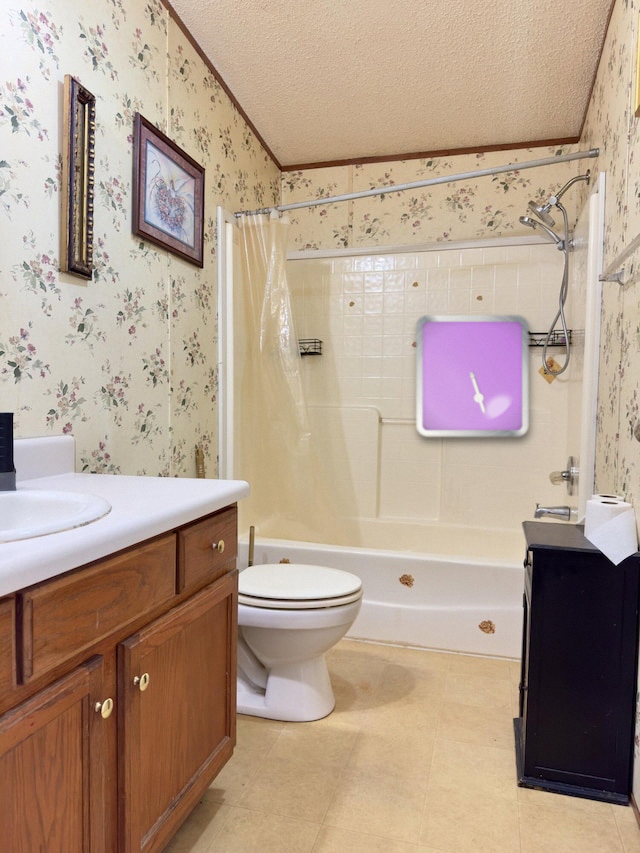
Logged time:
h=5 m=27
